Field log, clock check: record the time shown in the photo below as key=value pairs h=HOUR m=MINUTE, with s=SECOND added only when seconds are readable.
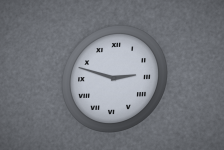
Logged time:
h=2 m=48
